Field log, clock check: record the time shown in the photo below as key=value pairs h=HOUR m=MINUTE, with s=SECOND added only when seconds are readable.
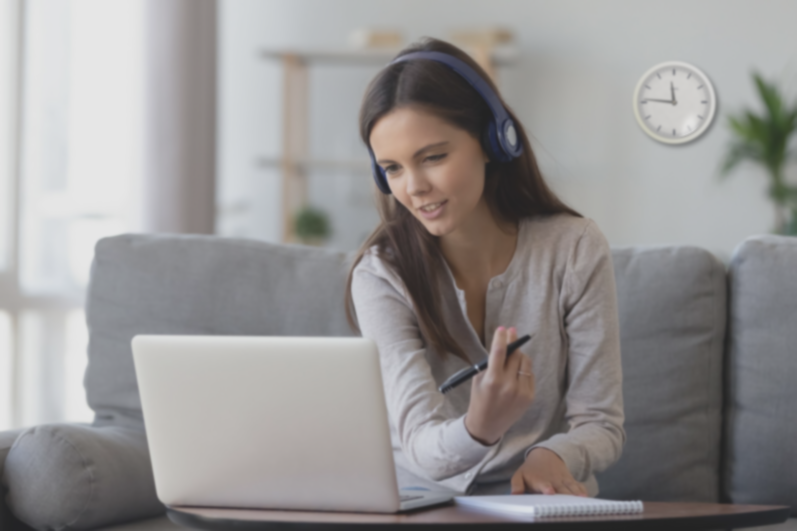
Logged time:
h=11 m=46
